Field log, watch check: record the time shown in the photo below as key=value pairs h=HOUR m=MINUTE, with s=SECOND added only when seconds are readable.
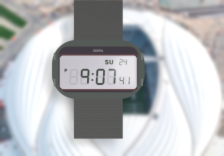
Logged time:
h=9 m=7 s=41
